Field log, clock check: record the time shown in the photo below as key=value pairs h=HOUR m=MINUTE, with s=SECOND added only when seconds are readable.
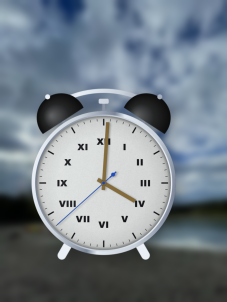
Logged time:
h=4 m=0 s=38
